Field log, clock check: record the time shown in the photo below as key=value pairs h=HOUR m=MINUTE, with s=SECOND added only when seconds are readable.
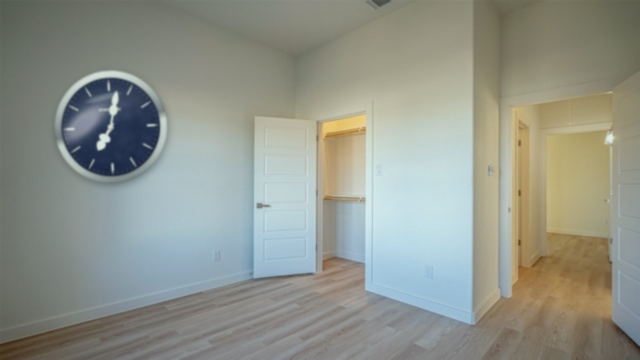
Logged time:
h=7 m=2
